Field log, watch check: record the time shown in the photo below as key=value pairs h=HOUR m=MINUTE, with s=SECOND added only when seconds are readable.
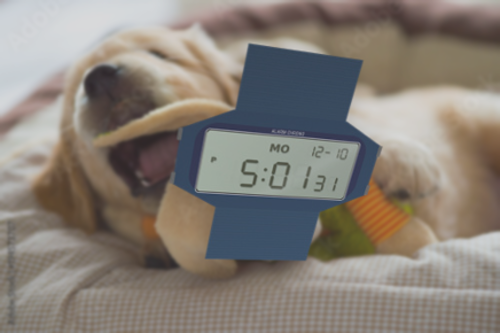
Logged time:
h=5 m=1 s=31
